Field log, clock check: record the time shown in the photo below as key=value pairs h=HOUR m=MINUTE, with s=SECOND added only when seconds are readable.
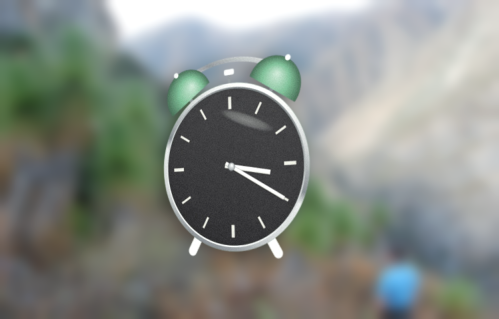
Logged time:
h=3 m=20
